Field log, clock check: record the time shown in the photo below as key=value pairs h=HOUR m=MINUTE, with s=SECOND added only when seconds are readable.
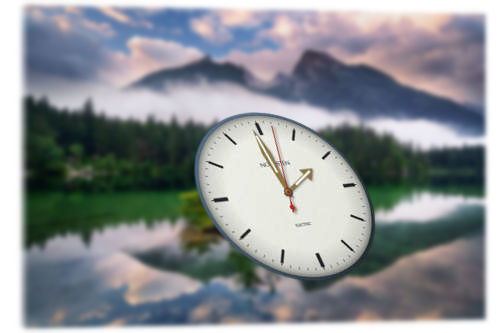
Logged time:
h=1 m=59 s=2
